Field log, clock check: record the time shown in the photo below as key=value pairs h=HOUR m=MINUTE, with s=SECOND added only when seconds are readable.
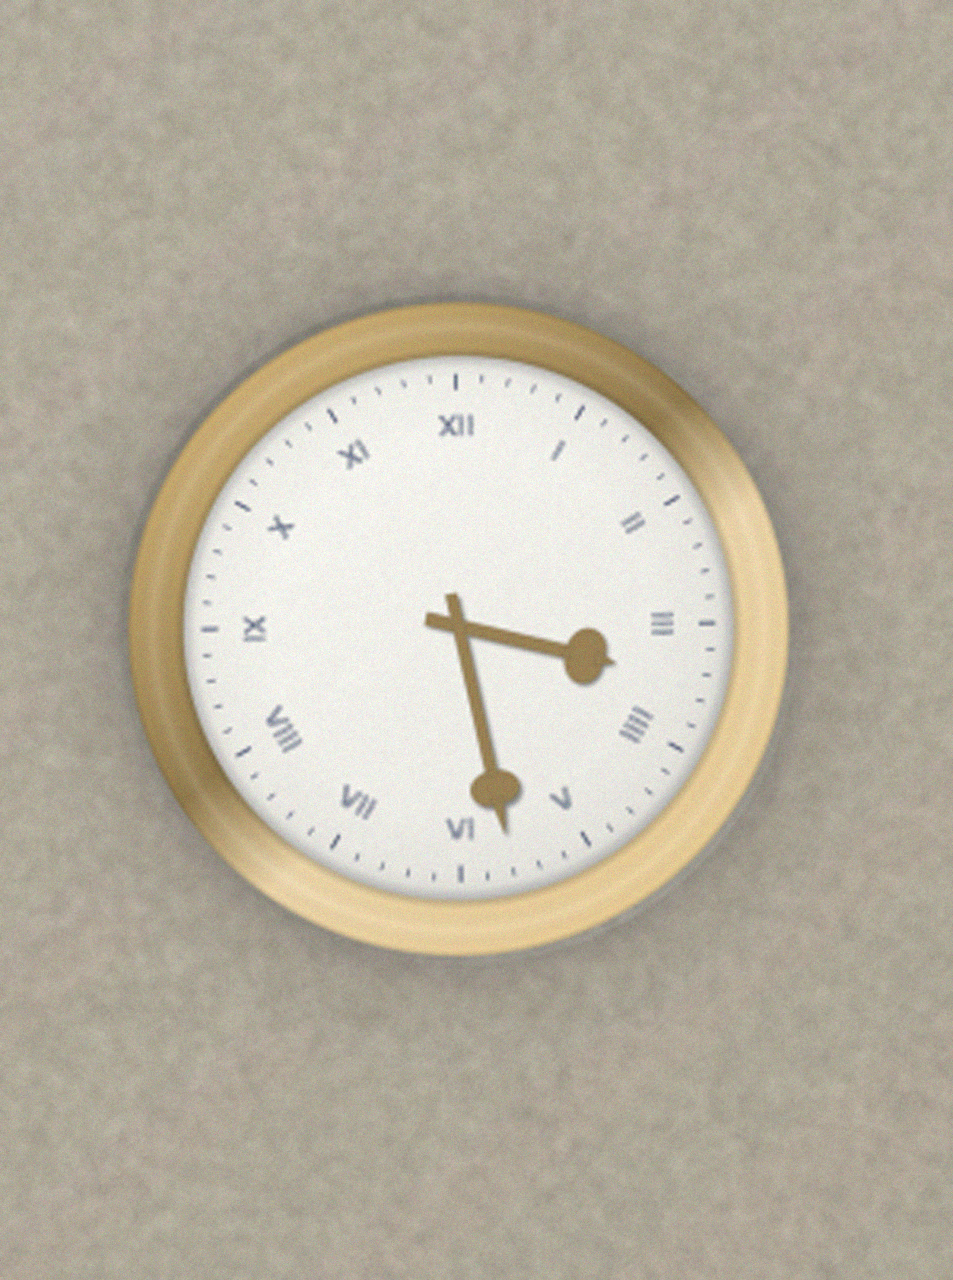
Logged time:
h=3 m=28
